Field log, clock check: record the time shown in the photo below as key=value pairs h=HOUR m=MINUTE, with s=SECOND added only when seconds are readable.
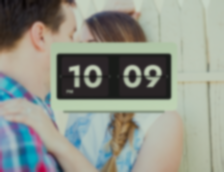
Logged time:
h=10 m=9
